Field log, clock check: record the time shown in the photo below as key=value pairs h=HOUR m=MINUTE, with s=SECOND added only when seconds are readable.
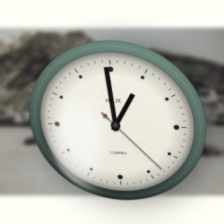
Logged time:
h=12 m=59 s=23
